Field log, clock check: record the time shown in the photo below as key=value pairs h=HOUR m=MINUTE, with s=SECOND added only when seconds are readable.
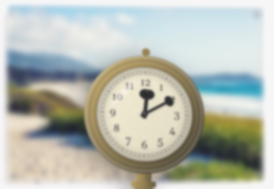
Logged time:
h=12 m=10
